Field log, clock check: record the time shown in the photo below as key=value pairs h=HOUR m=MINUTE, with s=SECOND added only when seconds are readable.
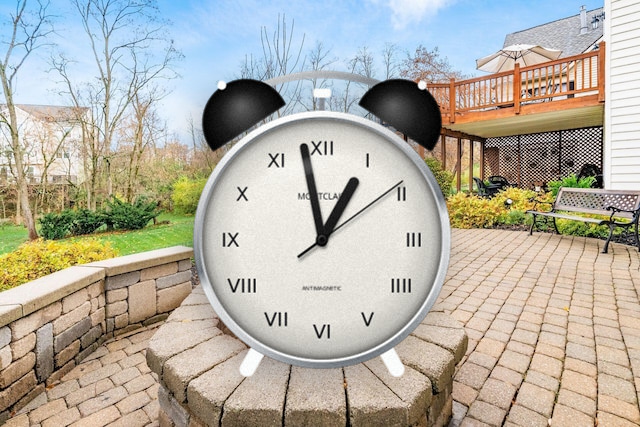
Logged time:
h=12 m=58 s=9
